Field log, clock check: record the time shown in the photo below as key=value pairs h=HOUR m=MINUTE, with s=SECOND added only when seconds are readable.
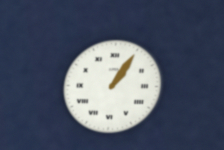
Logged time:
h=1 m=5
